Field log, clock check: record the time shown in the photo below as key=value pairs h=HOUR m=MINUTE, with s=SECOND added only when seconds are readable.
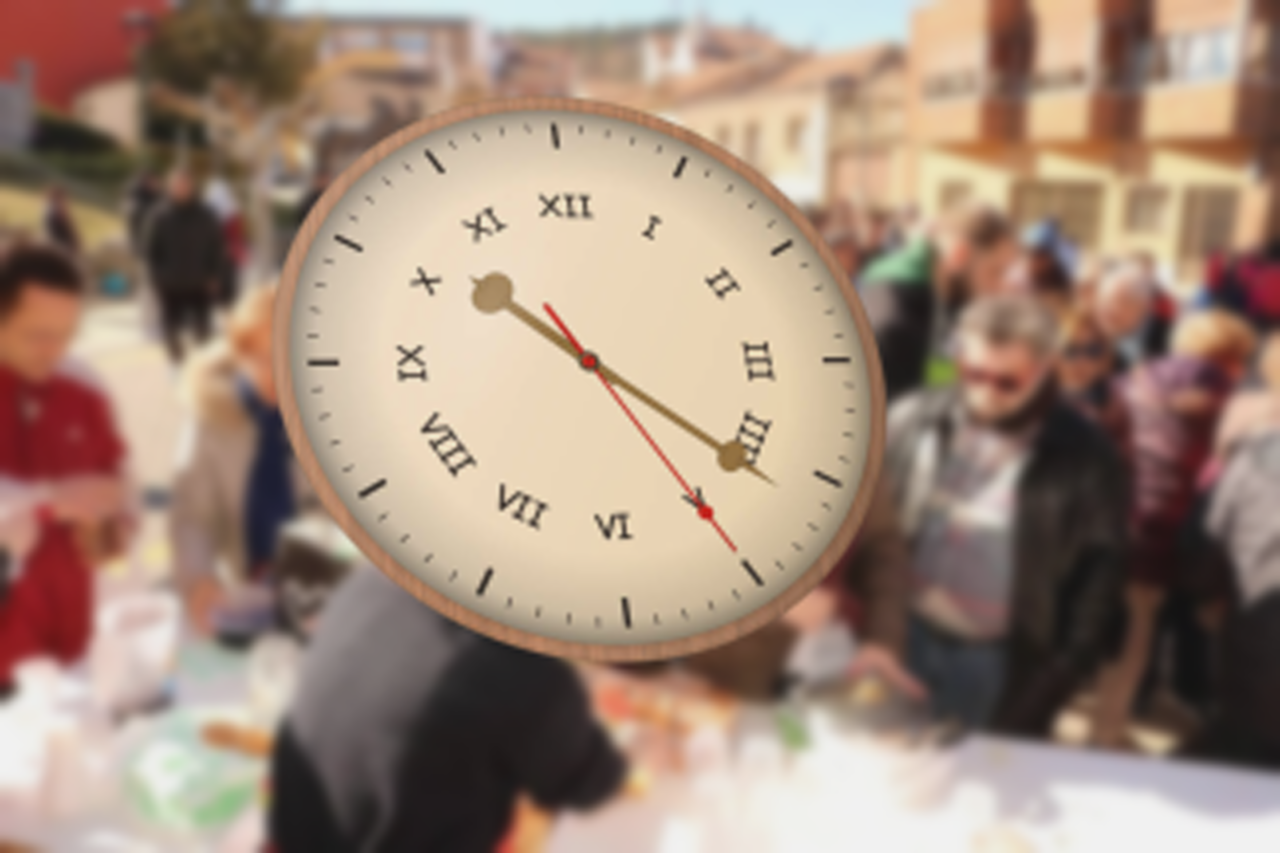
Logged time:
h=10 m=21 s=25
